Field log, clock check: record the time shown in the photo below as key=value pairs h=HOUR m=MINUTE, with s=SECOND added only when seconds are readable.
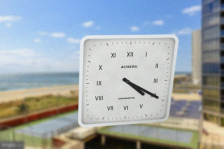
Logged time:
h=4 m=20
